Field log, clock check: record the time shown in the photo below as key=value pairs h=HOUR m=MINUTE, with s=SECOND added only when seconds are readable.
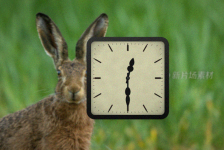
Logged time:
h=12 m=30
